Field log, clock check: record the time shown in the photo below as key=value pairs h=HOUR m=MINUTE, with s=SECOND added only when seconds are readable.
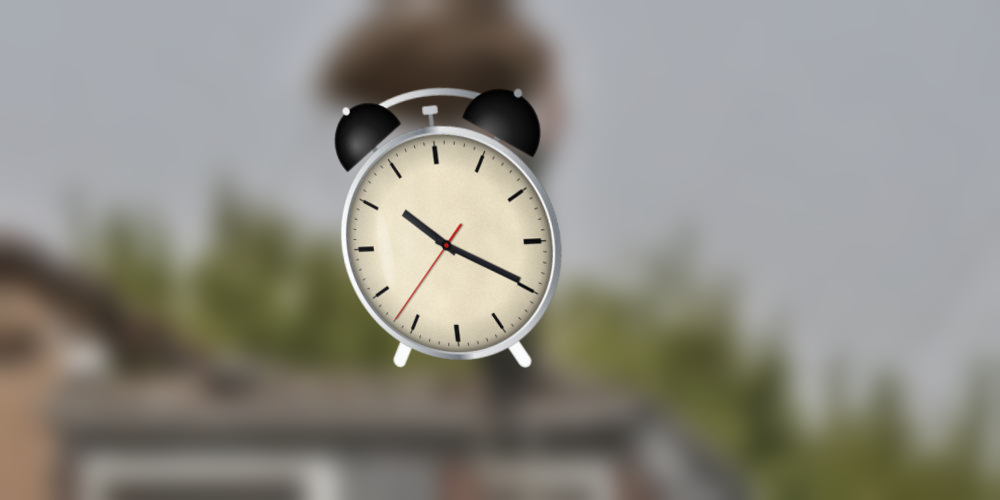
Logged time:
h=10 m=19 s=37
